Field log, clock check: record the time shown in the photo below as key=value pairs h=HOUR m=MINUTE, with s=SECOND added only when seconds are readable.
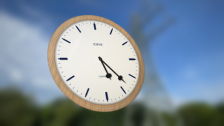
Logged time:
h=5 m=23
